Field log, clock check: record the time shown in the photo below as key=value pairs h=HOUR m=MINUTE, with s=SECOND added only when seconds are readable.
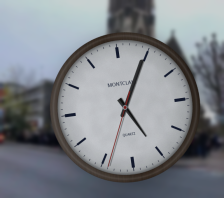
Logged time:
h=5 m=4 s=34
